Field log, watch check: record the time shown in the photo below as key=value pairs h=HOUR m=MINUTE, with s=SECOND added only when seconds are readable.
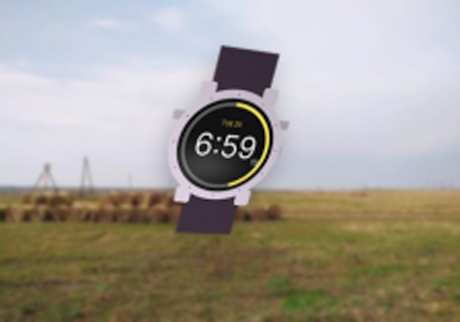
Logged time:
h=6 m=59
